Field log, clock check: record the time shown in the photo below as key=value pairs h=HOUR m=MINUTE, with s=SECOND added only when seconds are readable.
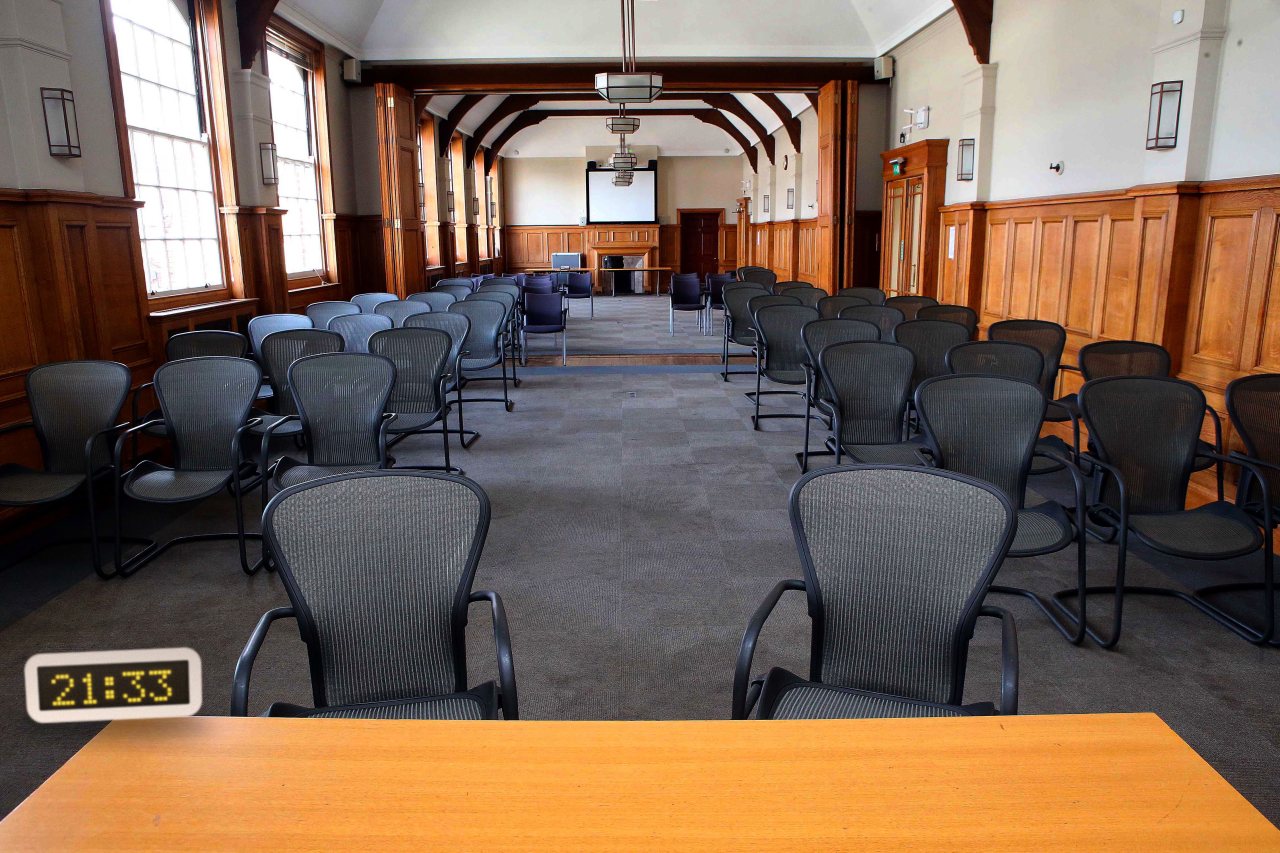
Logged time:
h=21 m=33
